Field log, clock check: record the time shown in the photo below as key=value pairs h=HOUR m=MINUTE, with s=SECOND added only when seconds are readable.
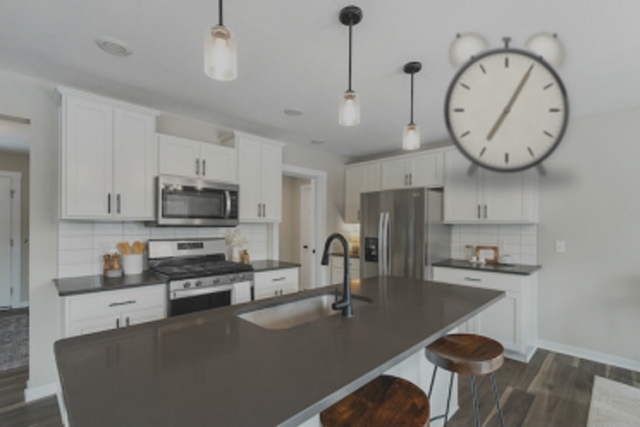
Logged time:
h=7 m=5
